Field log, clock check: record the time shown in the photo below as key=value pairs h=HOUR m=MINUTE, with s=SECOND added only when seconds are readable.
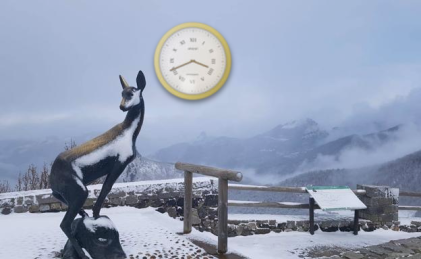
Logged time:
h=3 m=41
